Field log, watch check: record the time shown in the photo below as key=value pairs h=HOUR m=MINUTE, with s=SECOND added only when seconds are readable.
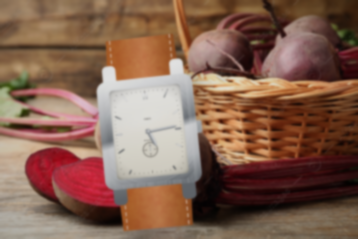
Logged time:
h=5 m=14
